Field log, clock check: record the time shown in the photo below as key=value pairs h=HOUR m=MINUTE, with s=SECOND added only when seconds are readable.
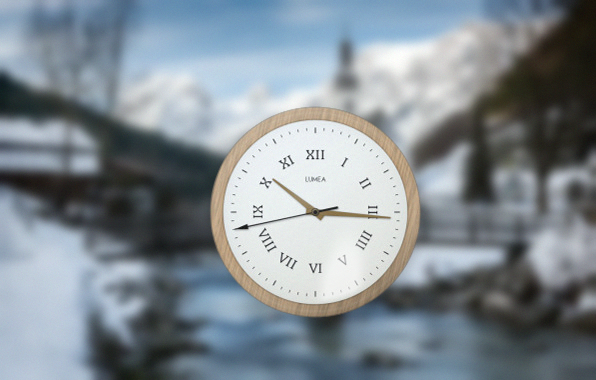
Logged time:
h=10 m=15 s=43
